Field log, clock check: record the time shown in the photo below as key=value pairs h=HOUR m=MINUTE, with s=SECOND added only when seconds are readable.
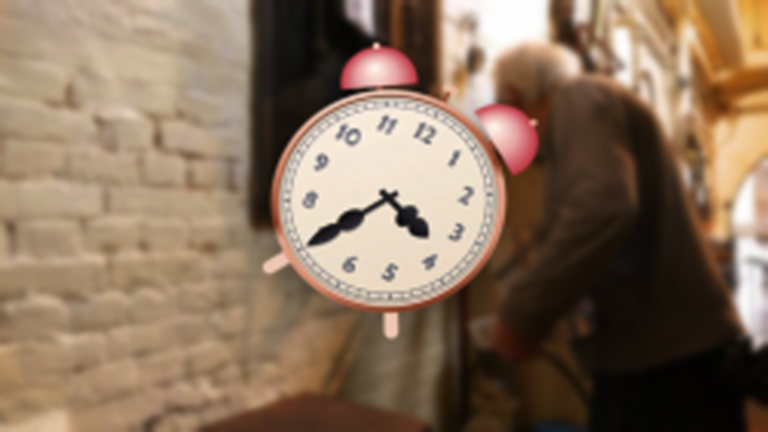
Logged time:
h=3 m=35
